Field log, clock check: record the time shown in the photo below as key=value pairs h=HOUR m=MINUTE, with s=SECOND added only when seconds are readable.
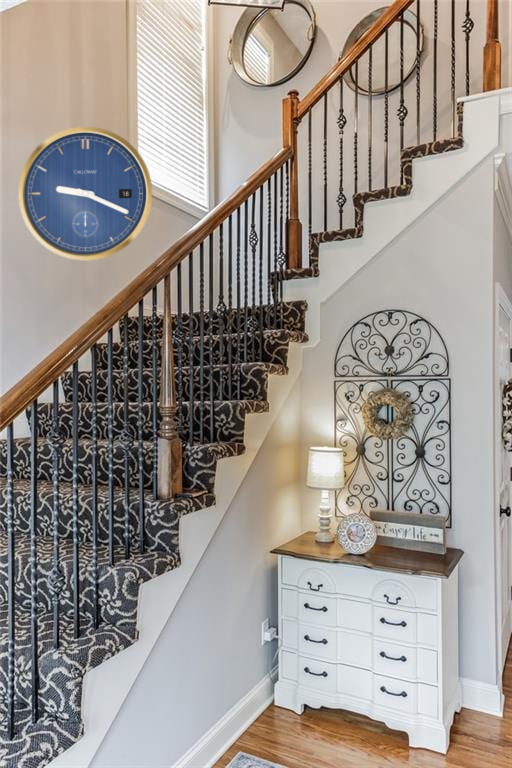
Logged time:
h=9 m=19
